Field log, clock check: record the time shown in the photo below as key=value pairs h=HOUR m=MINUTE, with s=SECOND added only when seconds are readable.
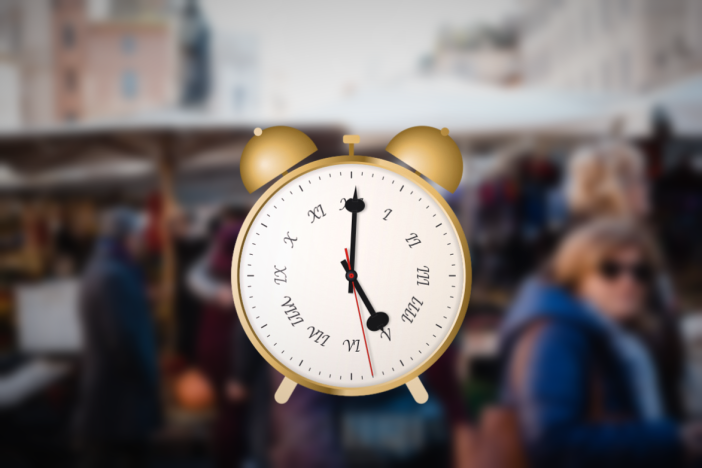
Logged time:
h=5 m=0 s=28
